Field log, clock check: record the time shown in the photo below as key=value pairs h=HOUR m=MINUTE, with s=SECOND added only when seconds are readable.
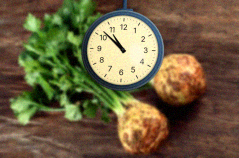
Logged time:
h=10 m=52
